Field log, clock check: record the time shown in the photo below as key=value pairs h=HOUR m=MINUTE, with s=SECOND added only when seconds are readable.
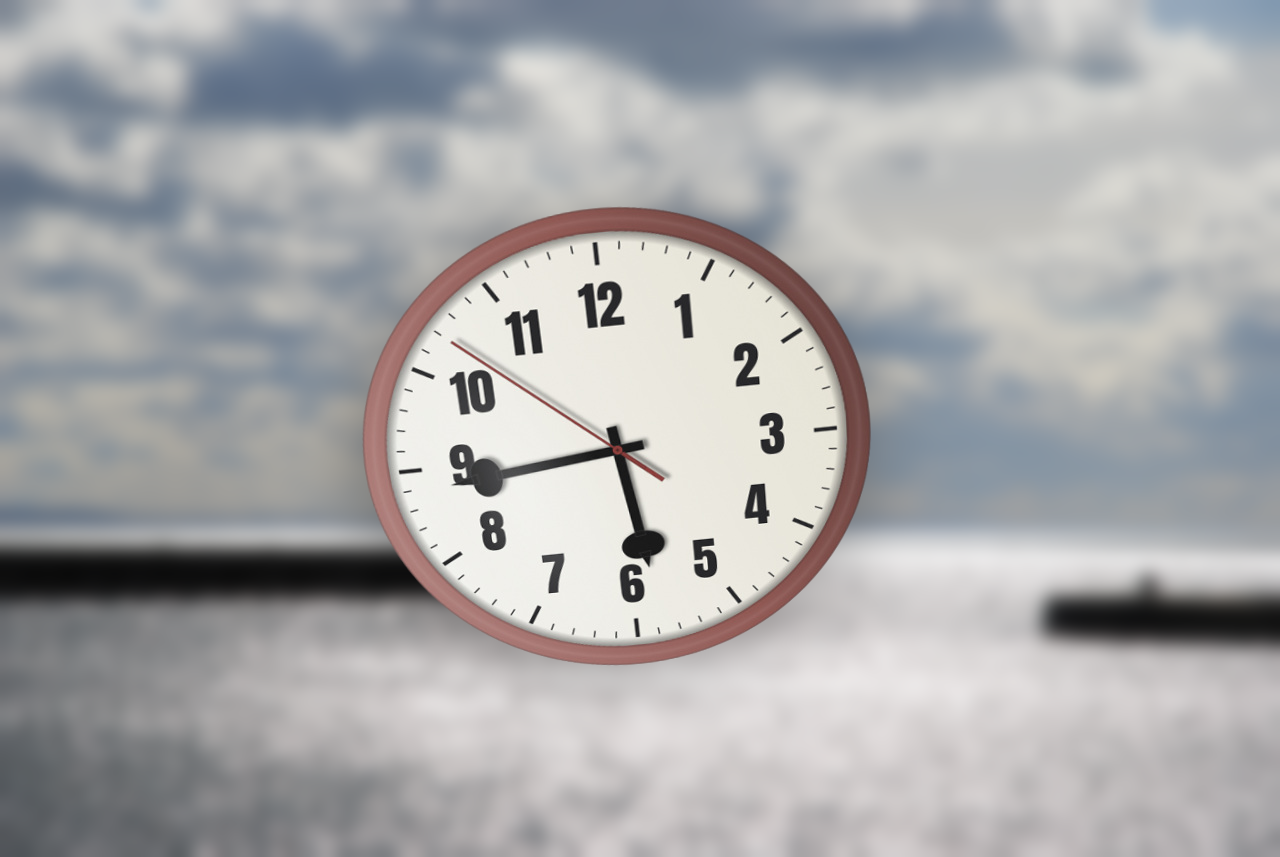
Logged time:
h=5 m=43 s=52
